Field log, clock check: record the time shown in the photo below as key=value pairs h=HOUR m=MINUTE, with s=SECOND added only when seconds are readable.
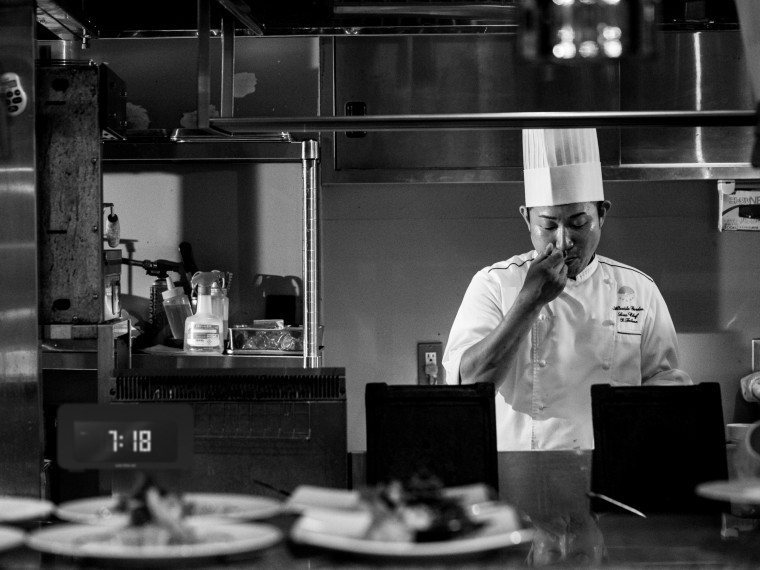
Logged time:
h=7 m=18
